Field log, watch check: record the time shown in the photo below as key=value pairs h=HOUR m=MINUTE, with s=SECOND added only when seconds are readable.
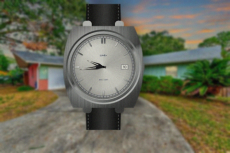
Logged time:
h=9 m=44
